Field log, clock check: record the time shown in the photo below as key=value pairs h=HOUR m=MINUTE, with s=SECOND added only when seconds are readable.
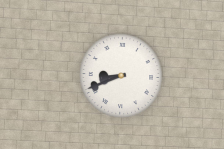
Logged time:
h=8 m=41
